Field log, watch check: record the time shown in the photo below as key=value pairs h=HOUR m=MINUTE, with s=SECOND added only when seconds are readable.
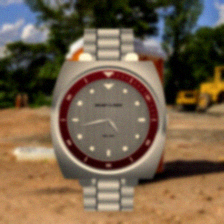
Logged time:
h=4 m=43
